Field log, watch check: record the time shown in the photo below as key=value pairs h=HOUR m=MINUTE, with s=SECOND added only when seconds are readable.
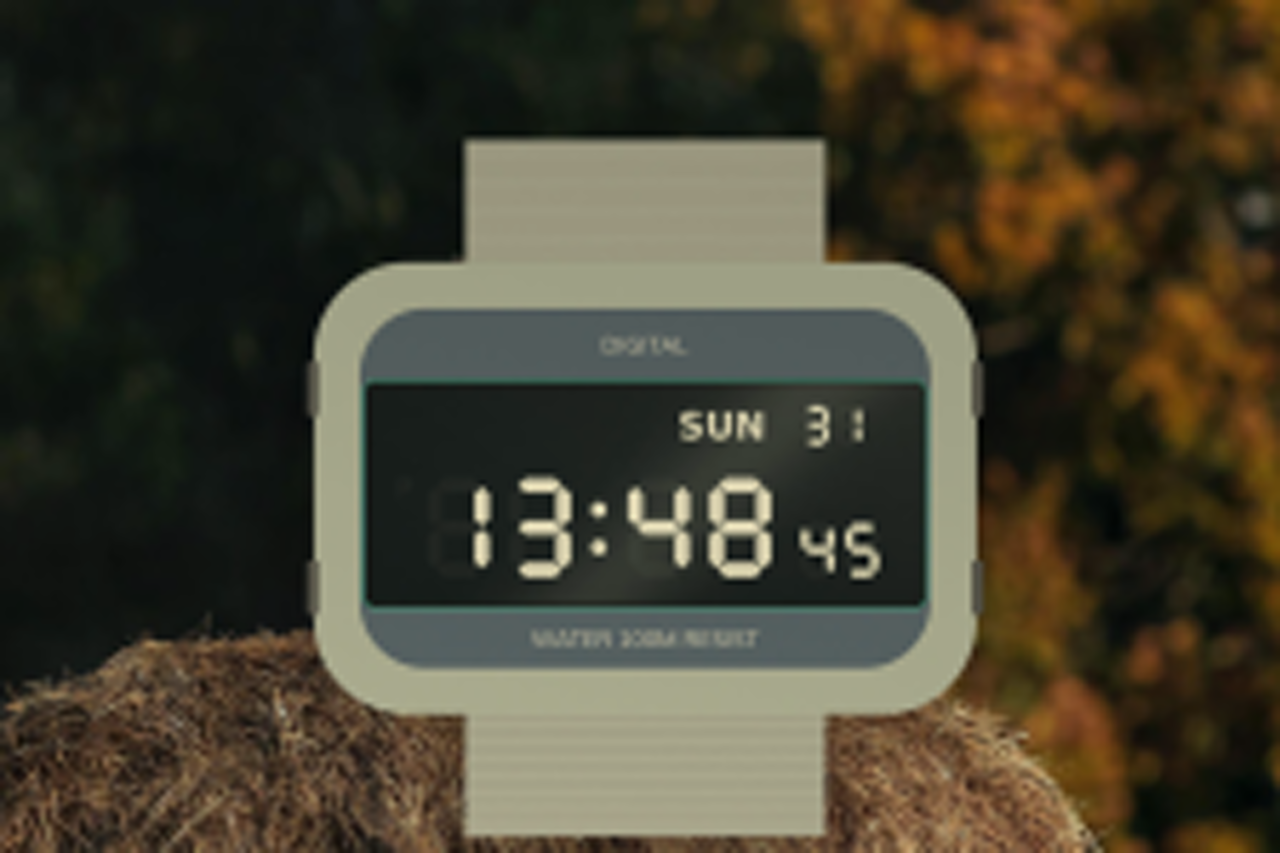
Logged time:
h=13 m=48 s=45
